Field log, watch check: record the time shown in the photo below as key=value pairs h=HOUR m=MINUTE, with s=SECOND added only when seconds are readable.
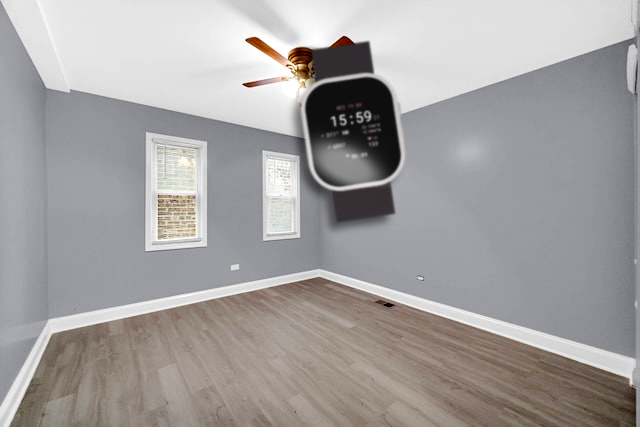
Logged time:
h=15 m=59
